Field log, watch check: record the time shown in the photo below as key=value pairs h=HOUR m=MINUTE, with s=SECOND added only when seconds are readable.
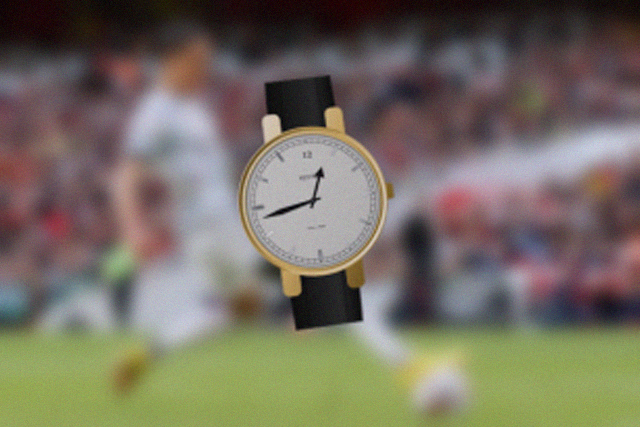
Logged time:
h=12 m=43
